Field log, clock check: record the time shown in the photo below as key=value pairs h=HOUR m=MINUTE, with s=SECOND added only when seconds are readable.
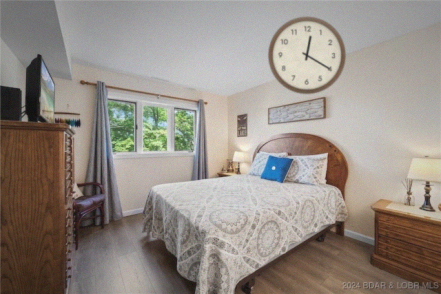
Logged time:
h=12 m=20
